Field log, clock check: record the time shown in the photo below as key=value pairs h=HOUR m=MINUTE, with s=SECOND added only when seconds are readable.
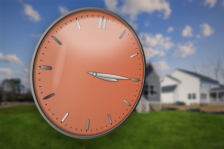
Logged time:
h=3 m=15
